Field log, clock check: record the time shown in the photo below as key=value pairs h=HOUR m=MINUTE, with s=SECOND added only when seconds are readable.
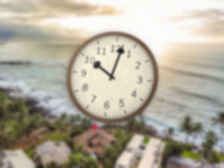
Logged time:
h=10 m=2
